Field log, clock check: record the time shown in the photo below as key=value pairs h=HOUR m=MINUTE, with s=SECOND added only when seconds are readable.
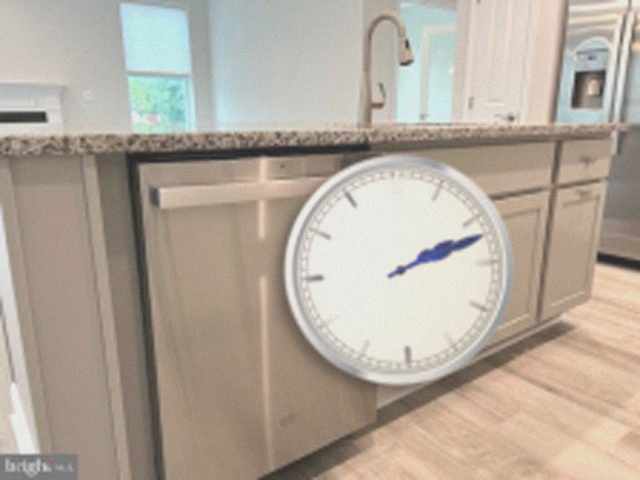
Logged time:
h=2 m=12
